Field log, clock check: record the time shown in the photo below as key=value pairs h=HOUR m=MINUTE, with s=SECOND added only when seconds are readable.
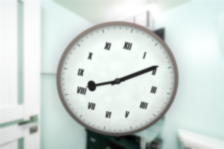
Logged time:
h=8 m=9
